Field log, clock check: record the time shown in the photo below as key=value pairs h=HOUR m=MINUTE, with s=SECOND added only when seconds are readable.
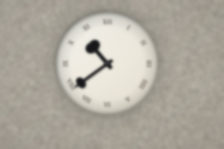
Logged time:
h=10 m=39
